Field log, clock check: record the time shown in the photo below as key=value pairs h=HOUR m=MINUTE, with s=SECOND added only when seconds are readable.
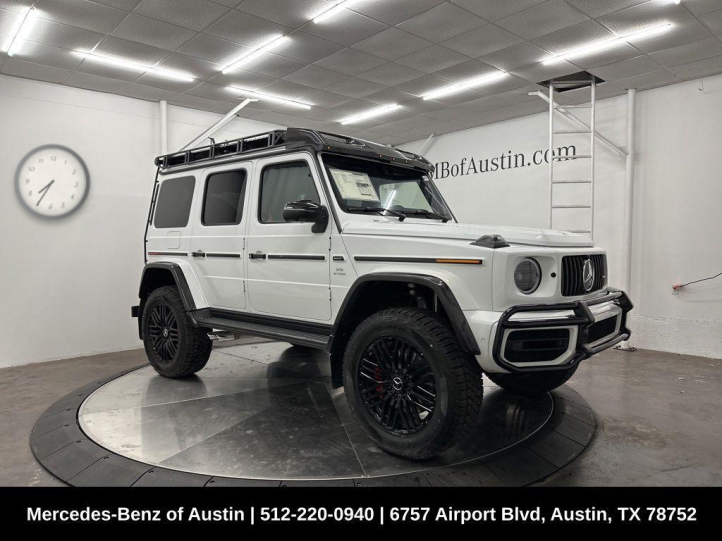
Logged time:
h=7 m=35
